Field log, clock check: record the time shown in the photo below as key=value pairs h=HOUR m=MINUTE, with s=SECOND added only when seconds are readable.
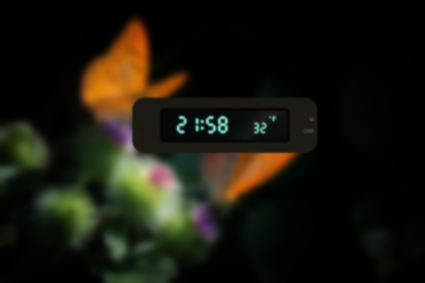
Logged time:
h=21 m=58
